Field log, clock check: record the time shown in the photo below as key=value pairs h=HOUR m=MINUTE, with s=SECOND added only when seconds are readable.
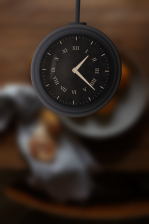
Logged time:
h=1 m=22
